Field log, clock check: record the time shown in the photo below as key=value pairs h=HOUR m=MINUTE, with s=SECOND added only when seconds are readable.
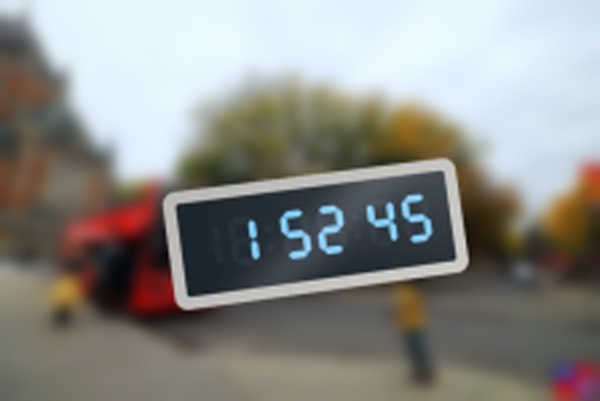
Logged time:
h=1 m=52 s=45
